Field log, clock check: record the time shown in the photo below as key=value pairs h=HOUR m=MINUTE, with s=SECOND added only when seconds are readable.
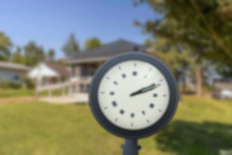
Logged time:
h=2 m=11
